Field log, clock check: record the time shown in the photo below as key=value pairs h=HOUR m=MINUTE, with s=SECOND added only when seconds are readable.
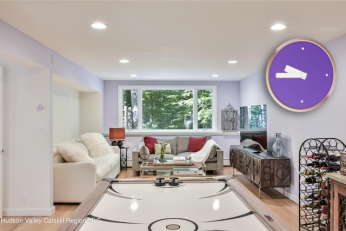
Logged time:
h=9 m=45
